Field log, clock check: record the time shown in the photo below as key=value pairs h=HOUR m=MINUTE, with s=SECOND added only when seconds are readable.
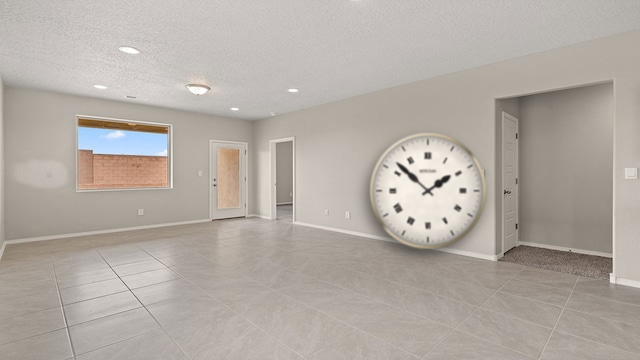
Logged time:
h=1 m=52
